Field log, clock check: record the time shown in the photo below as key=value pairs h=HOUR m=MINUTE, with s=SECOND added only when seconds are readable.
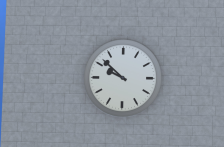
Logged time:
h=9 m=52
